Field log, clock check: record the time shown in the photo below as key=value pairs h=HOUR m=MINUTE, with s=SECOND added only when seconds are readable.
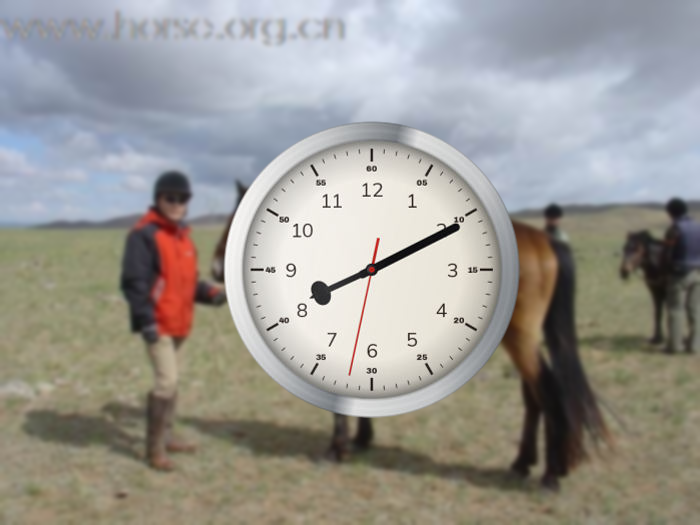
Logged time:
h=8 m=10 s=32
